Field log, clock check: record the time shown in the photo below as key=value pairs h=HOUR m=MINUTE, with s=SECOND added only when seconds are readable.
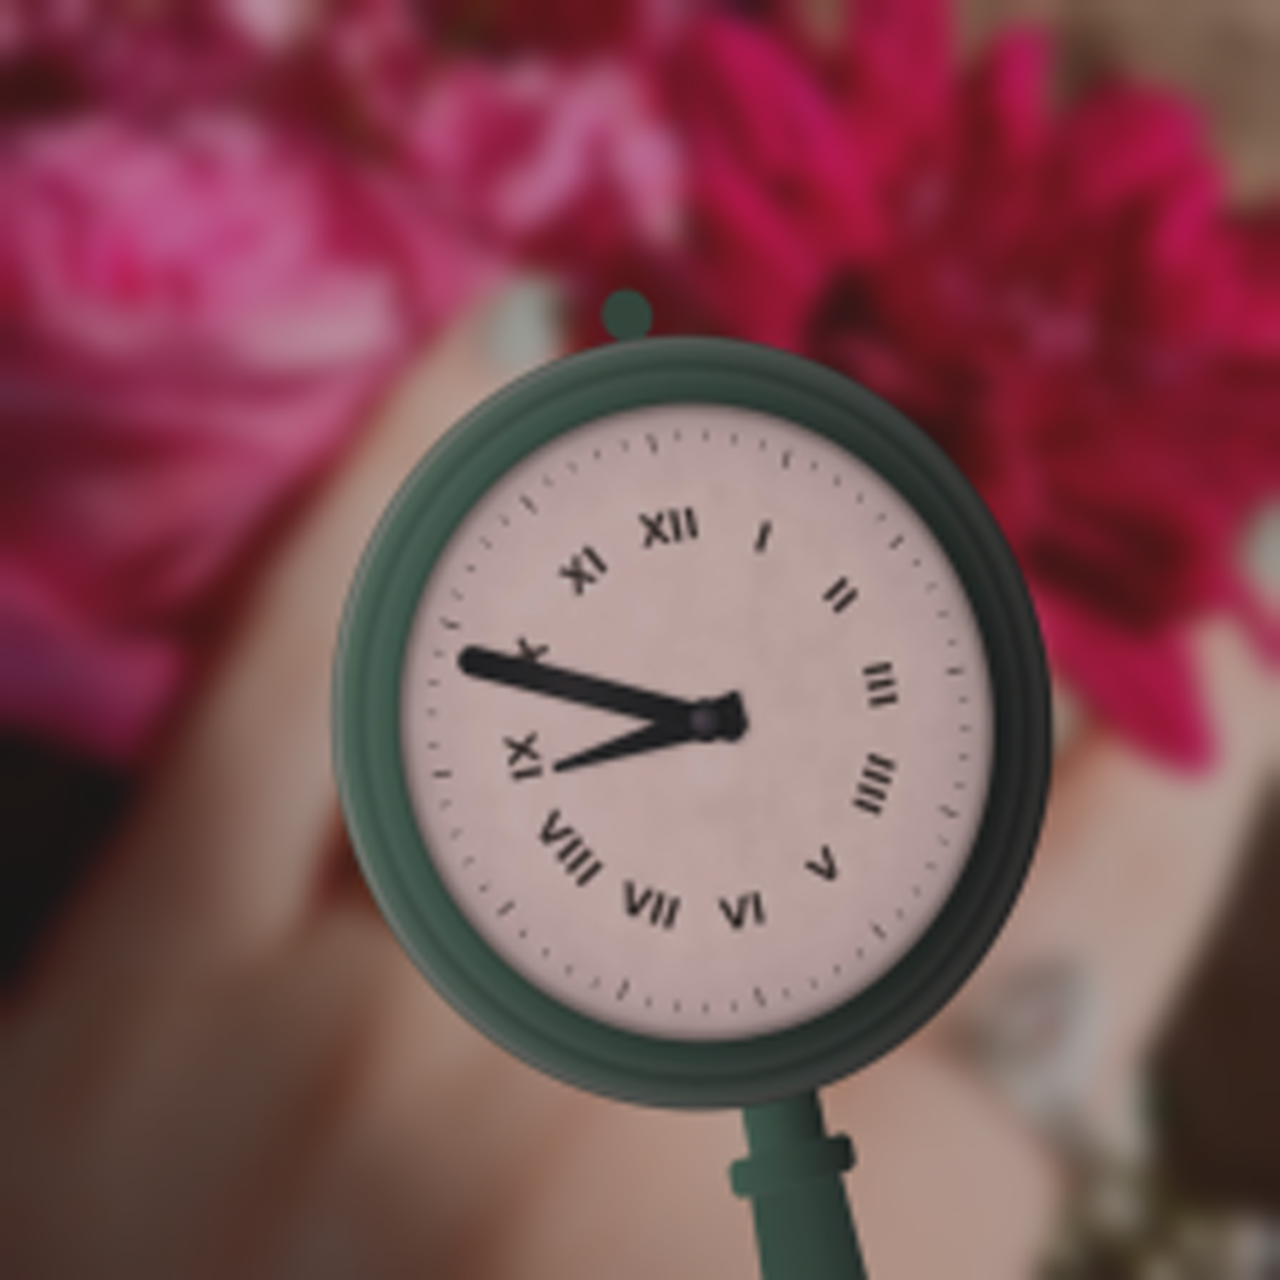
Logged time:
h=8 m=49
